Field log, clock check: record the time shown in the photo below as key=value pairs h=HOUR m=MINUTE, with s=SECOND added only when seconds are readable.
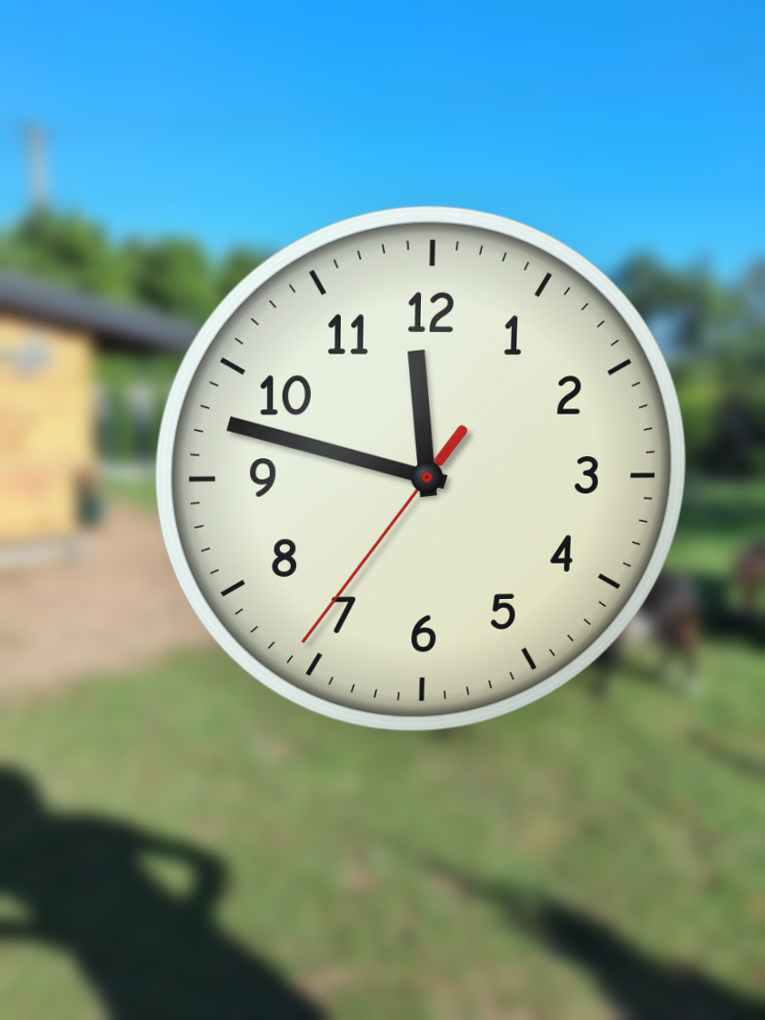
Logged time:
h=11 m=47 s=36
